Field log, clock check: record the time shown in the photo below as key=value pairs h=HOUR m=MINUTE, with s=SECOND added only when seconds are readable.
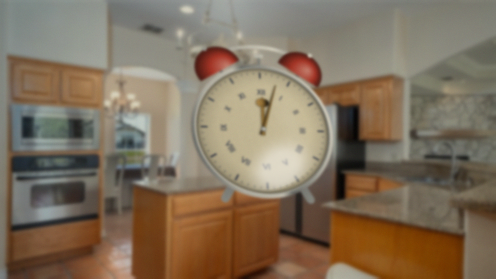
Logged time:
h=12 m=3
